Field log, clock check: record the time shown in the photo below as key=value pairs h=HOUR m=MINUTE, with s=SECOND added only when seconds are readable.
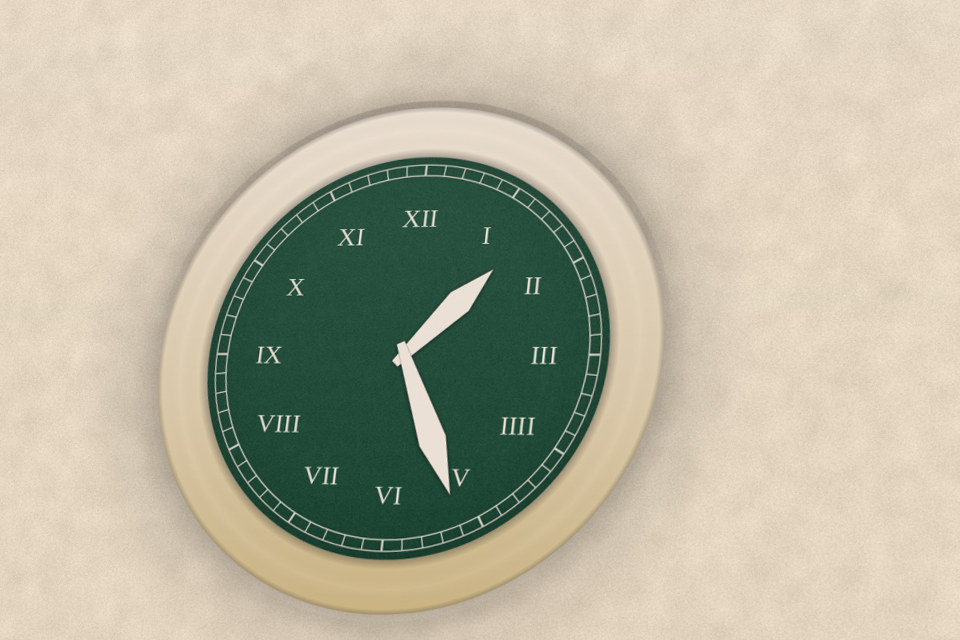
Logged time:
h=1 m=26
